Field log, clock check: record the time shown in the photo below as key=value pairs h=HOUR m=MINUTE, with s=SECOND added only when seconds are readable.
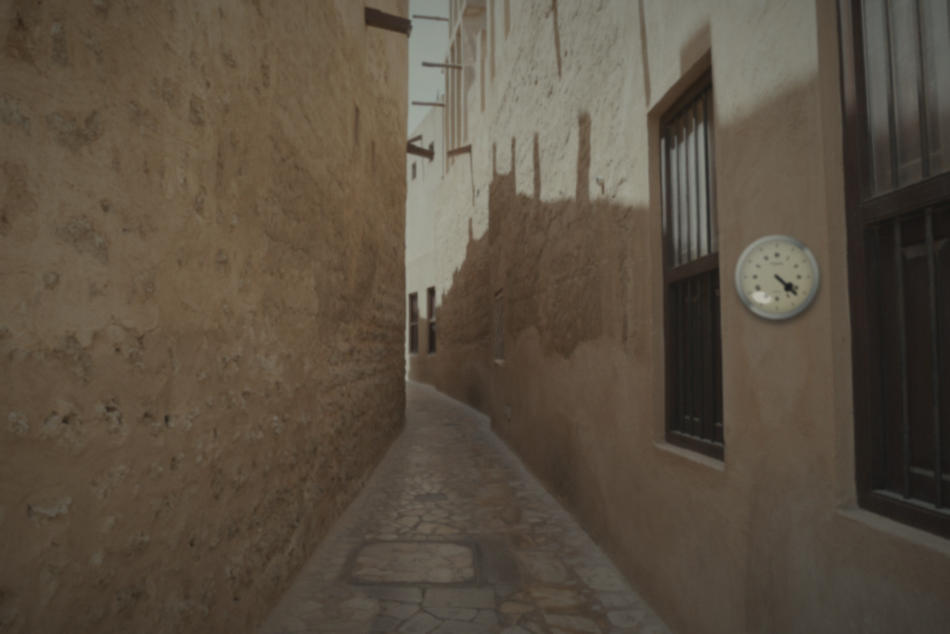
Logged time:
h=4 m=22
